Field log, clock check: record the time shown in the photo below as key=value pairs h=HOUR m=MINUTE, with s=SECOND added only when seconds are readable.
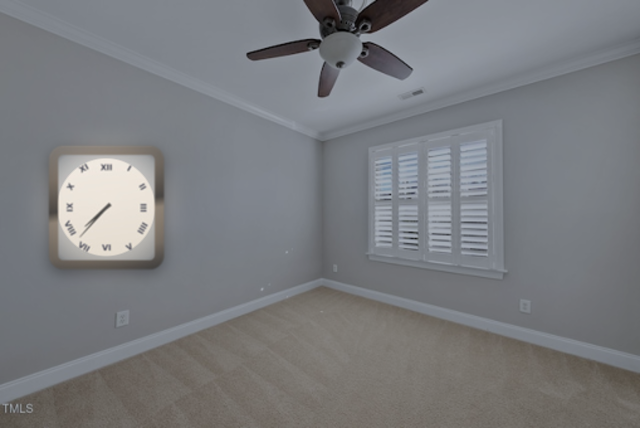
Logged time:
h=7 m=37
